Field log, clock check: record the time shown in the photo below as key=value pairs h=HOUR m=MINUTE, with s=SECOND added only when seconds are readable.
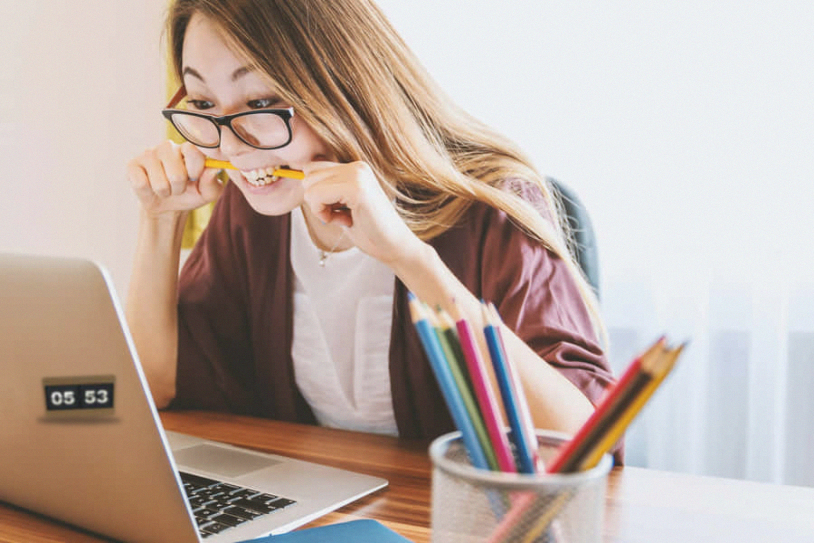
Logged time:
h=5 m=53
